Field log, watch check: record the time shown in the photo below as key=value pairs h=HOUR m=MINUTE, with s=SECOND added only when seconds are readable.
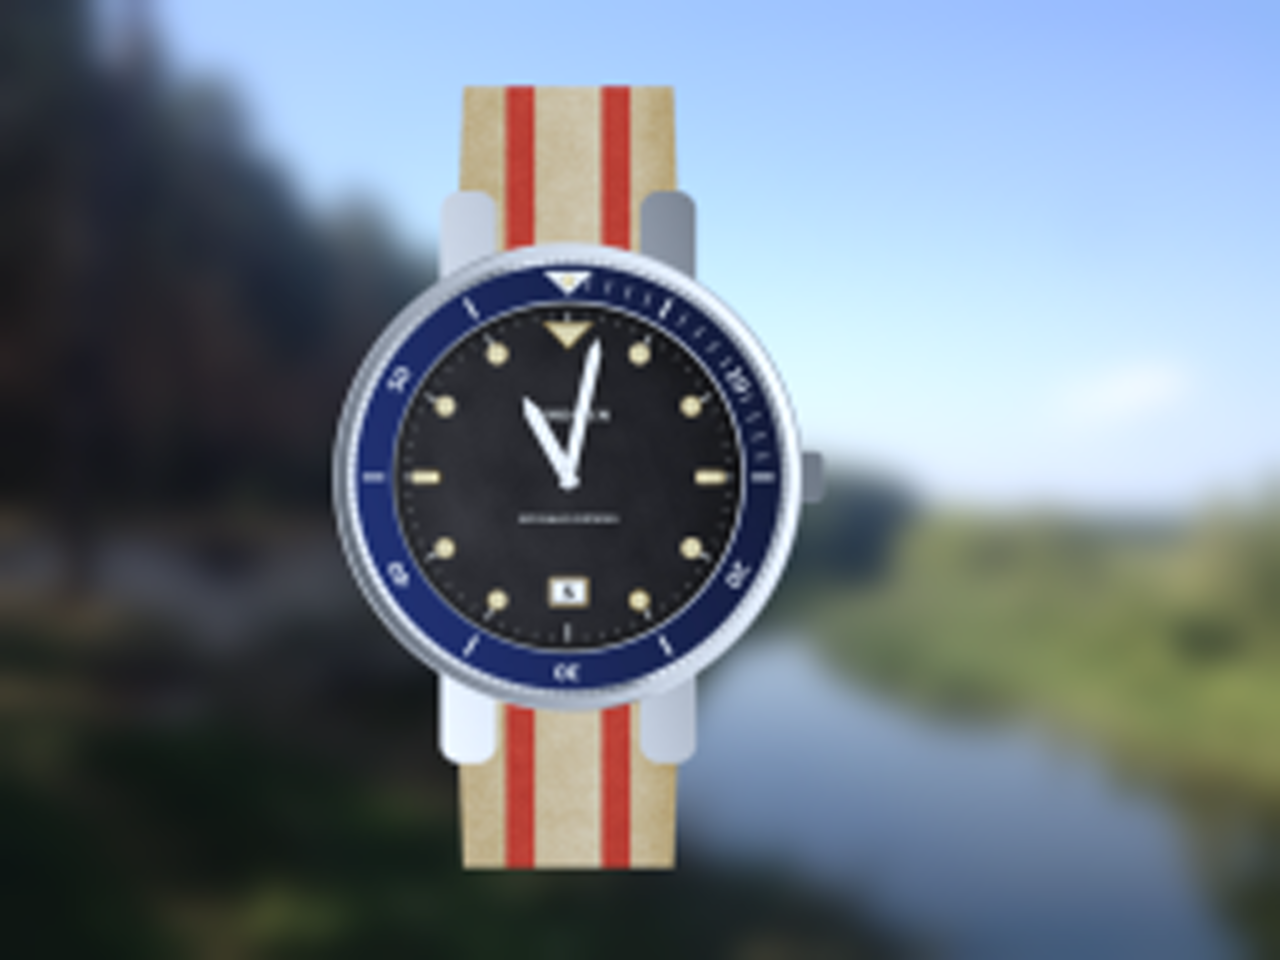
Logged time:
h=11 m=2
